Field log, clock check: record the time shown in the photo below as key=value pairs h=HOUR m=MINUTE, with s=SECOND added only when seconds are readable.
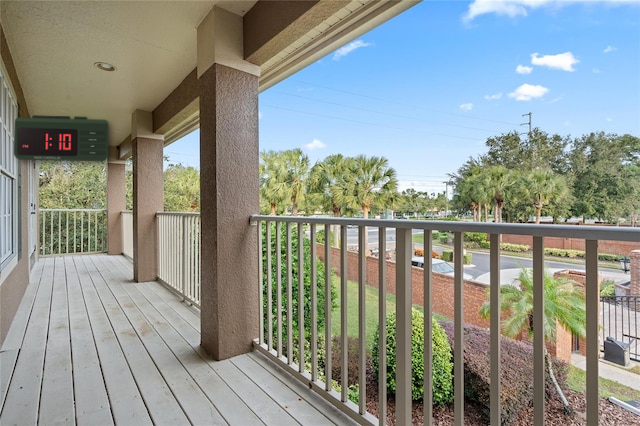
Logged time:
h=1 m=10
